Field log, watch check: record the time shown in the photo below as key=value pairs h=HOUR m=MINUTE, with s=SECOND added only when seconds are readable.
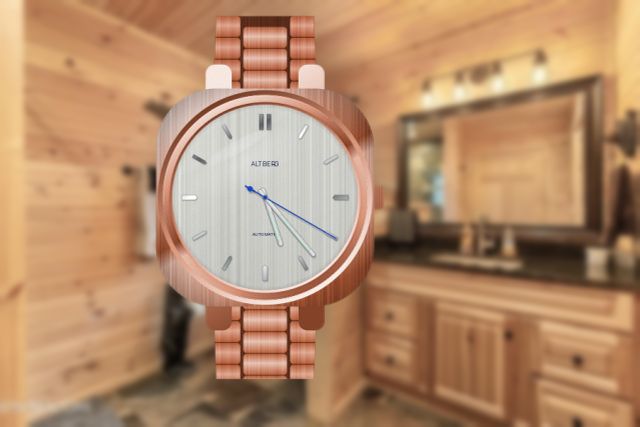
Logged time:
h=5 m=23 s=20
